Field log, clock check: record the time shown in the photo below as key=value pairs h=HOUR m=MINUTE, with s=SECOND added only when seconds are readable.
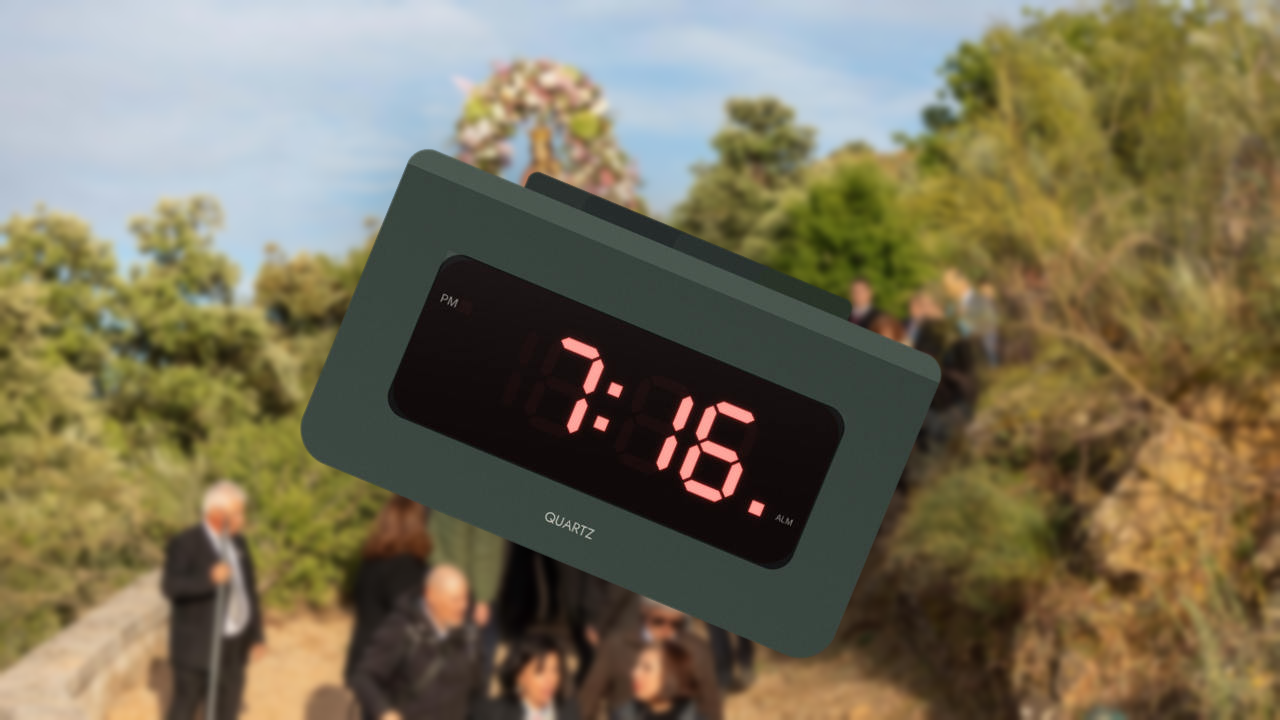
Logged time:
h=7 m=16
